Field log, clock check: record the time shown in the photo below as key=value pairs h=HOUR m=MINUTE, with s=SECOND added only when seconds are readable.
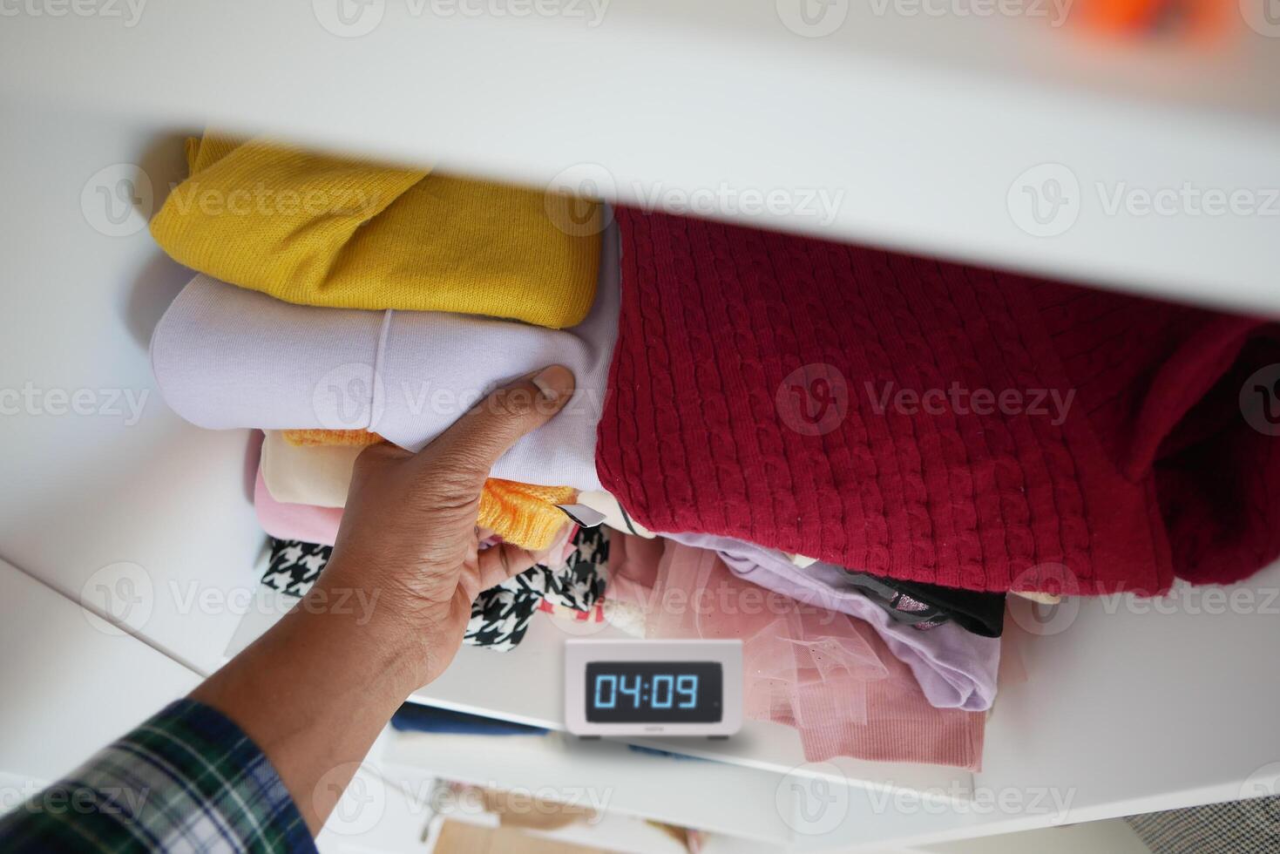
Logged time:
h=4 m=9
